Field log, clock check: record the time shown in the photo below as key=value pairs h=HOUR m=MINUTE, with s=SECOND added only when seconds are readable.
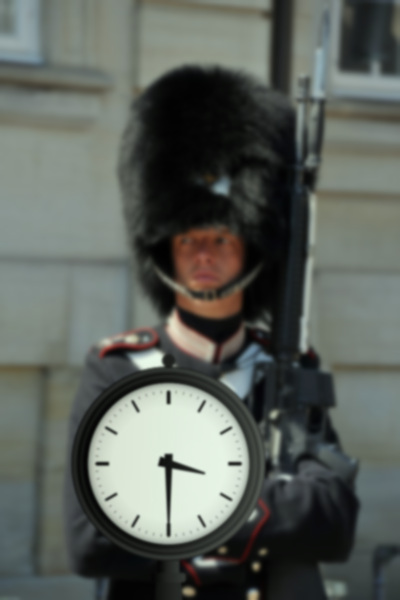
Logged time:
h=3 m=30
